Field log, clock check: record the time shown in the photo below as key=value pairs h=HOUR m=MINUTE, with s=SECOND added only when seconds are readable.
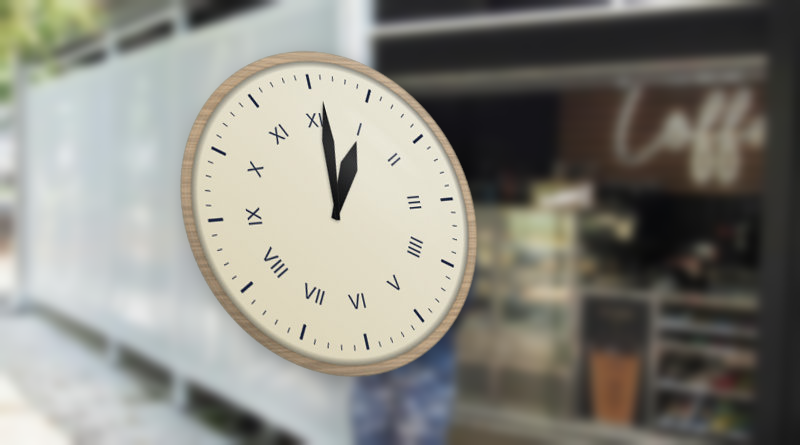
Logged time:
h=1 m=1
